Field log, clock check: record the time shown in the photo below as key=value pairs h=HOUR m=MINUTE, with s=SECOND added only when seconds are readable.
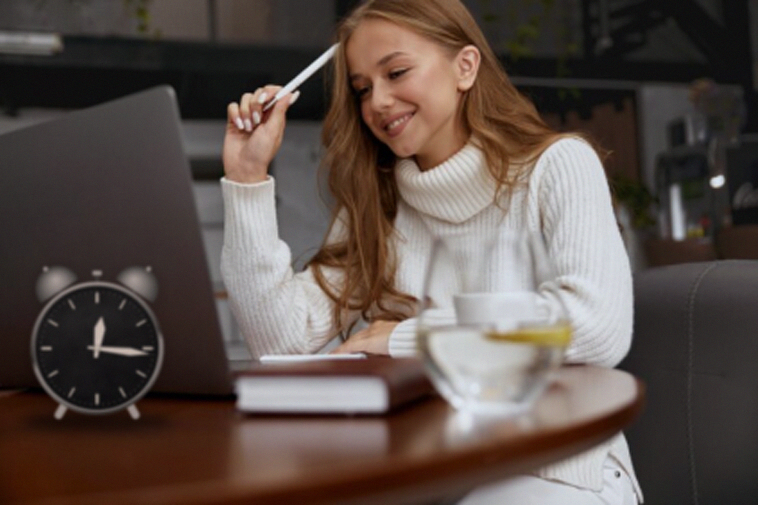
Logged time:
h=12 m=16
